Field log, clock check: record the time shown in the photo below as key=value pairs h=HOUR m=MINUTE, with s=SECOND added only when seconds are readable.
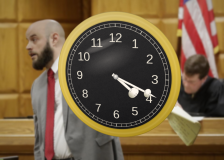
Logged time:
h=4 m=19
